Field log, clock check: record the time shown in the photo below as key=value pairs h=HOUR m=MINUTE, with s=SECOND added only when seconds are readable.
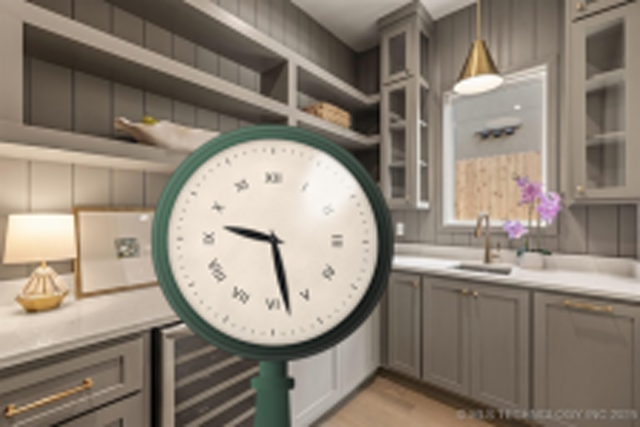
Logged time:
h=9 m=28
